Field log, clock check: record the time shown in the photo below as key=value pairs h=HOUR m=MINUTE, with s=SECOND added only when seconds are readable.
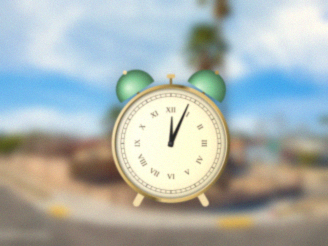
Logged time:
h=12 m=4
